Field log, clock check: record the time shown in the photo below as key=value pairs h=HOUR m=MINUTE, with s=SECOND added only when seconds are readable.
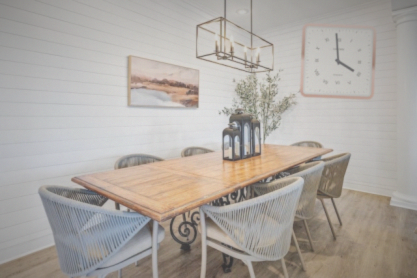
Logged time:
h=3 m=59
